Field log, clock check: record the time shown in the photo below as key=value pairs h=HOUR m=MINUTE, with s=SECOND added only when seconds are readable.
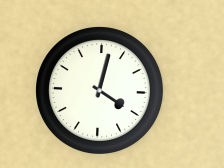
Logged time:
h=4 m=2
